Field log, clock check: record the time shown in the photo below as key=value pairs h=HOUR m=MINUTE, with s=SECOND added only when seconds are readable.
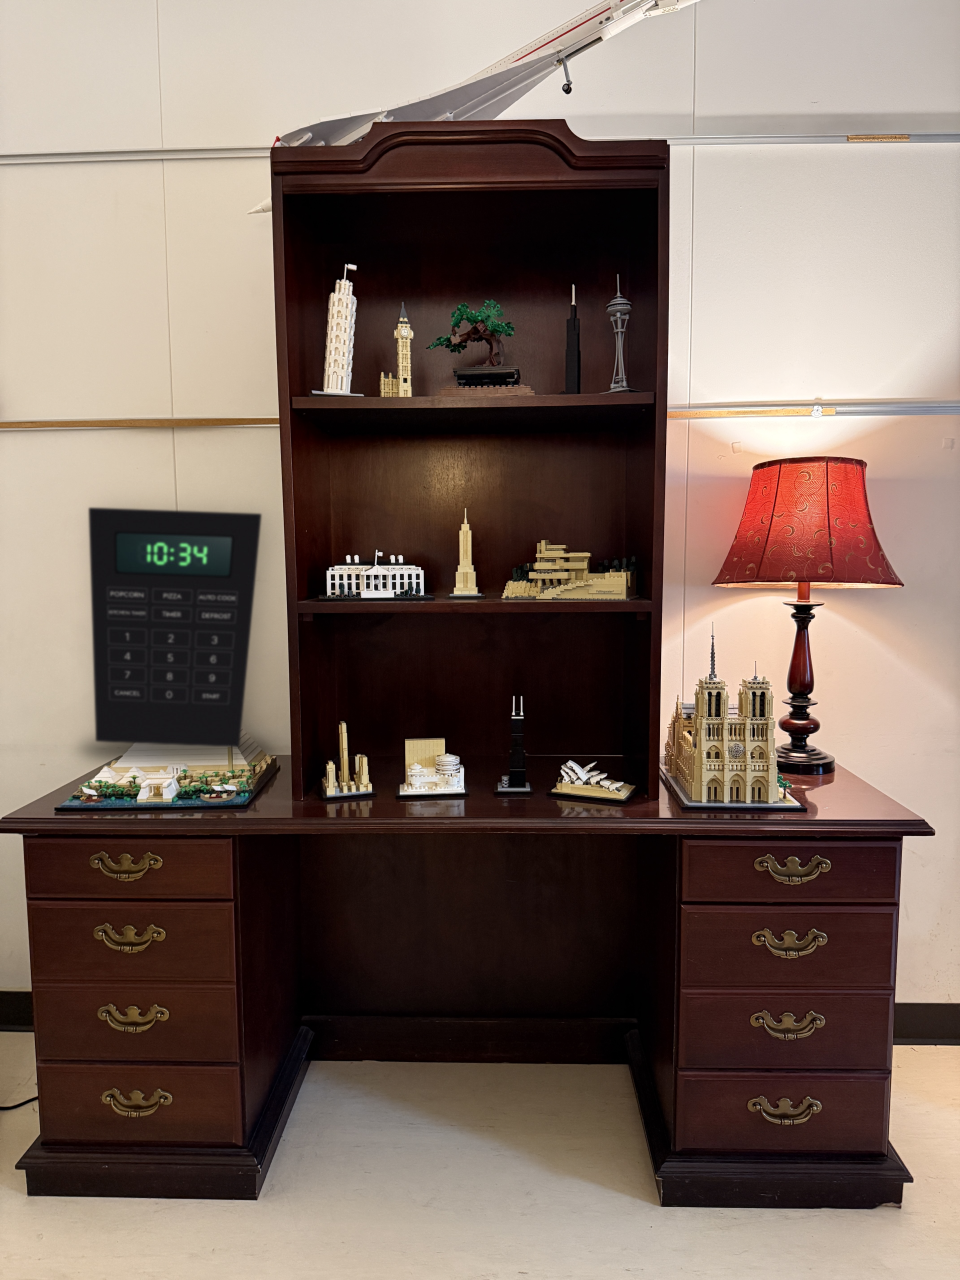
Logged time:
h=10 m=34
